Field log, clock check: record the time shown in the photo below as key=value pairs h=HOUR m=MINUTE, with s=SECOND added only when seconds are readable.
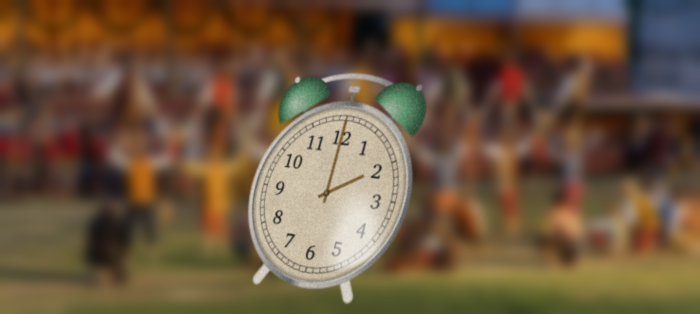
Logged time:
h=2 m=0
